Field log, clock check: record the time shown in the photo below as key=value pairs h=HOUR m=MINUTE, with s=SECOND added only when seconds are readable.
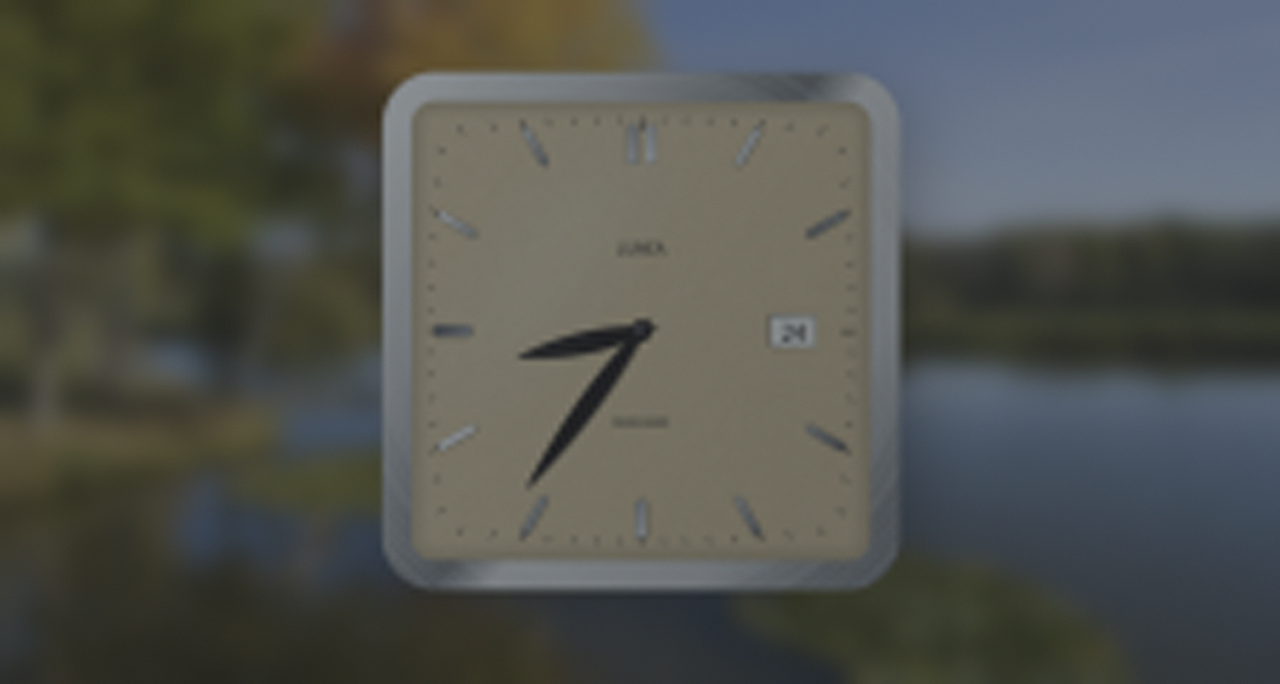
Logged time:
h=8 m=36
